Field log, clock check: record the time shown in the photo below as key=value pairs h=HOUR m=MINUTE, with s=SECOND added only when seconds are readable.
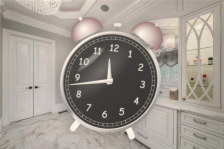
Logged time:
h=11 m=43
